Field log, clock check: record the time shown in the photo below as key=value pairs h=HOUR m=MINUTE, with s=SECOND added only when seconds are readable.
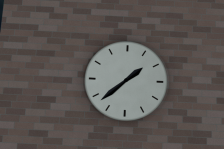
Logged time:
h=1 m=38
